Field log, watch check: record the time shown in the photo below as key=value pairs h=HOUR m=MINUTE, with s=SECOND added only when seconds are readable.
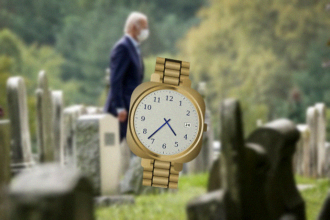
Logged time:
h=4 m=37
